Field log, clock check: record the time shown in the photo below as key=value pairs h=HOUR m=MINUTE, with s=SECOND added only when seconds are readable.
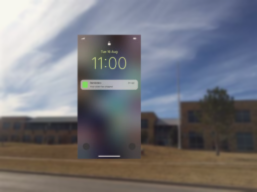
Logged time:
h=11 m=0
